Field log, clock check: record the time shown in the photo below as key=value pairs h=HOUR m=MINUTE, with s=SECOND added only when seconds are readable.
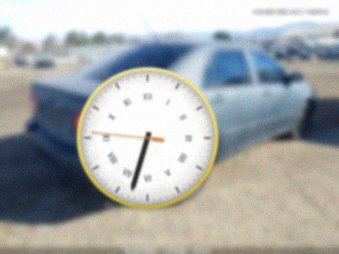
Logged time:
h=6 m=32 s=46
